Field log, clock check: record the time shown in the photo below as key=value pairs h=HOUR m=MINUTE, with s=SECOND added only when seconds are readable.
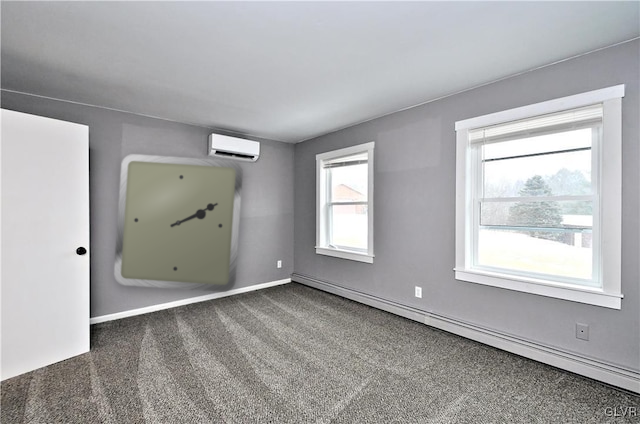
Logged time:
h=2 m=10
